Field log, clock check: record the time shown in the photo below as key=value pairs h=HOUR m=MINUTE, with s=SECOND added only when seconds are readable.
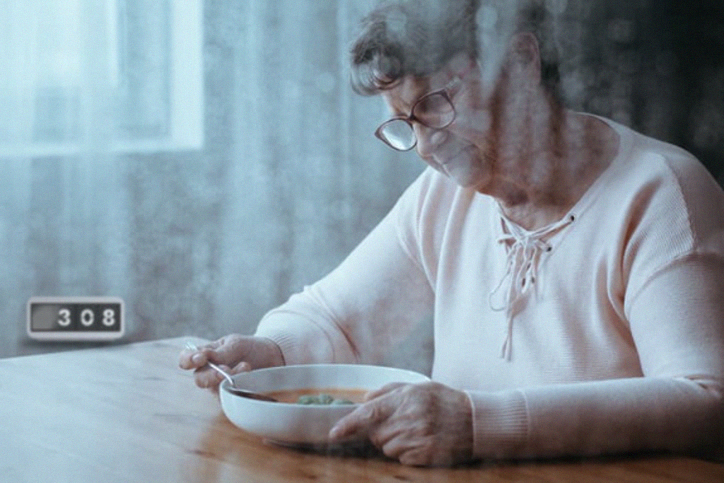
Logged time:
h=3 m=8
